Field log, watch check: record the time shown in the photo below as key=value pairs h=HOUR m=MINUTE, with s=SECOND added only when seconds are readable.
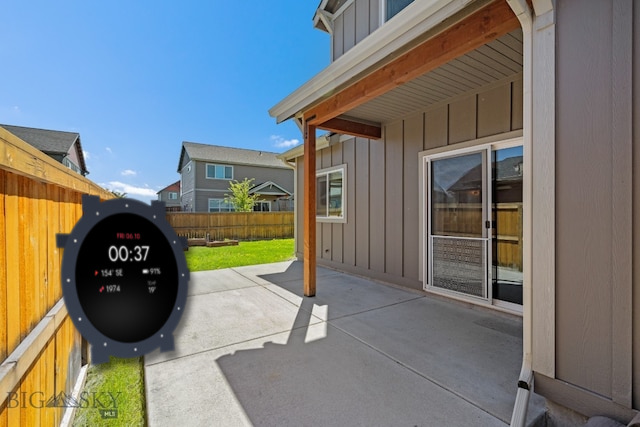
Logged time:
h=0 m=37
